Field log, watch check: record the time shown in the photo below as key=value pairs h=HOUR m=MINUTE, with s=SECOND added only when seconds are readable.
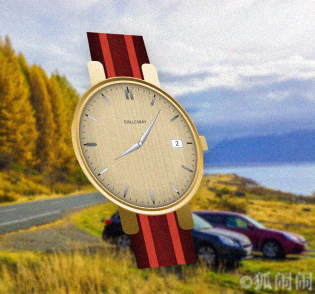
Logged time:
h=8 m=7
